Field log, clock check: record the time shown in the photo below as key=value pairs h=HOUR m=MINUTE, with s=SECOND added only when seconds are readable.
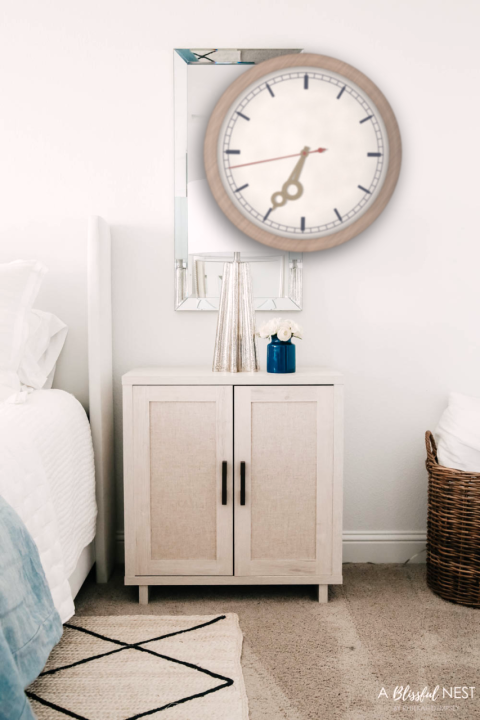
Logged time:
h=6 m=34 s=43
